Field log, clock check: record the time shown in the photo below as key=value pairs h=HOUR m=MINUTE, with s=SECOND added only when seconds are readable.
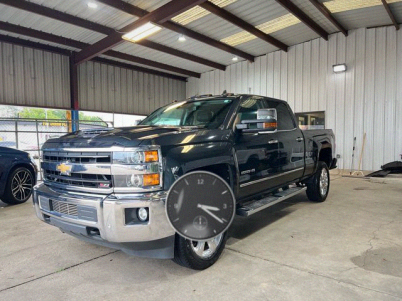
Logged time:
h=3 m=21
